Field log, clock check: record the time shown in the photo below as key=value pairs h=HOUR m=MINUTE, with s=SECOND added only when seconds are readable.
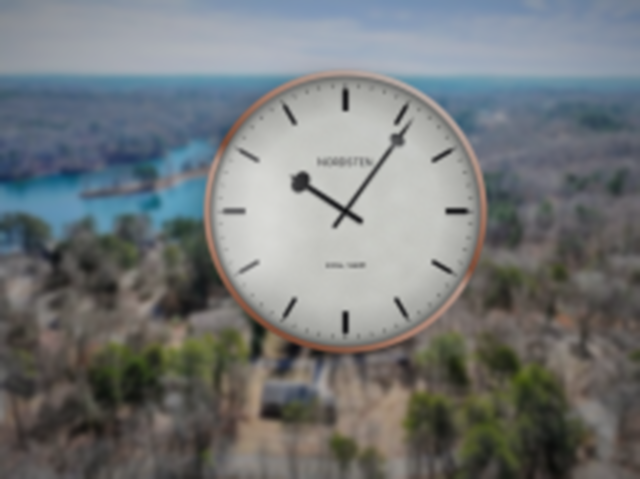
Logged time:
h=10 m=6
